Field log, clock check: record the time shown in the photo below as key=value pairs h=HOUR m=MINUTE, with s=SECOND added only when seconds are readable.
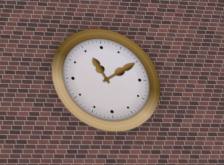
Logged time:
h=11 m=10
